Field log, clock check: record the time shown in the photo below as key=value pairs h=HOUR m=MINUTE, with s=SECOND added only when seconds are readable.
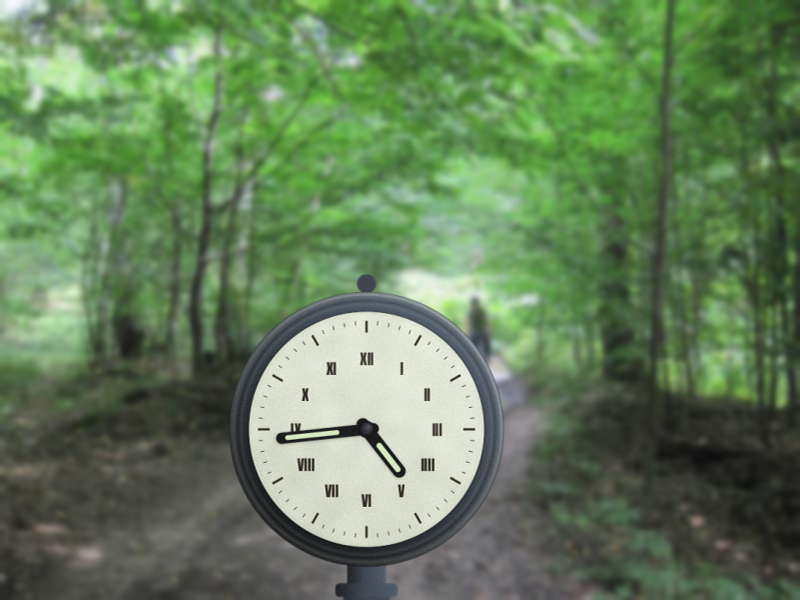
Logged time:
h=4 m=44
